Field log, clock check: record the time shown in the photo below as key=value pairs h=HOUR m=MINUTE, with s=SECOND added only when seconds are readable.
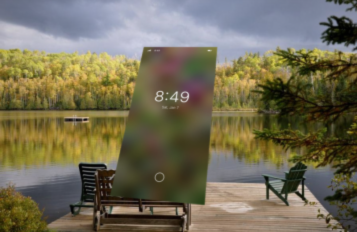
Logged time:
h=8 m=49
